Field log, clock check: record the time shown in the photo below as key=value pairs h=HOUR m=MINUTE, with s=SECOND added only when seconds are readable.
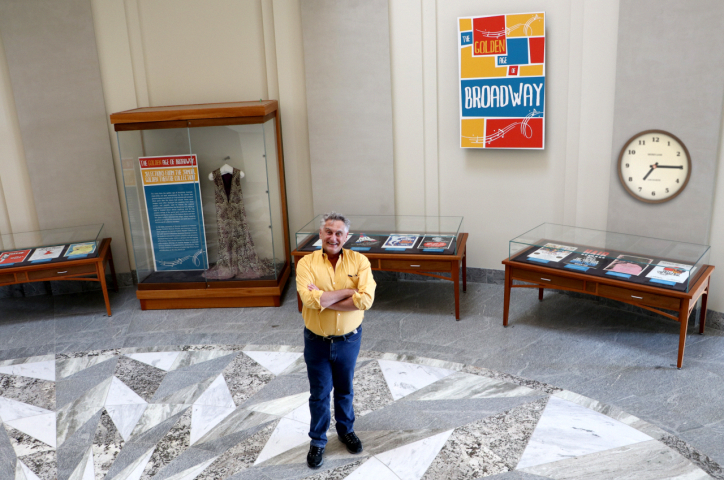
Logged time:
h=7 m=15
